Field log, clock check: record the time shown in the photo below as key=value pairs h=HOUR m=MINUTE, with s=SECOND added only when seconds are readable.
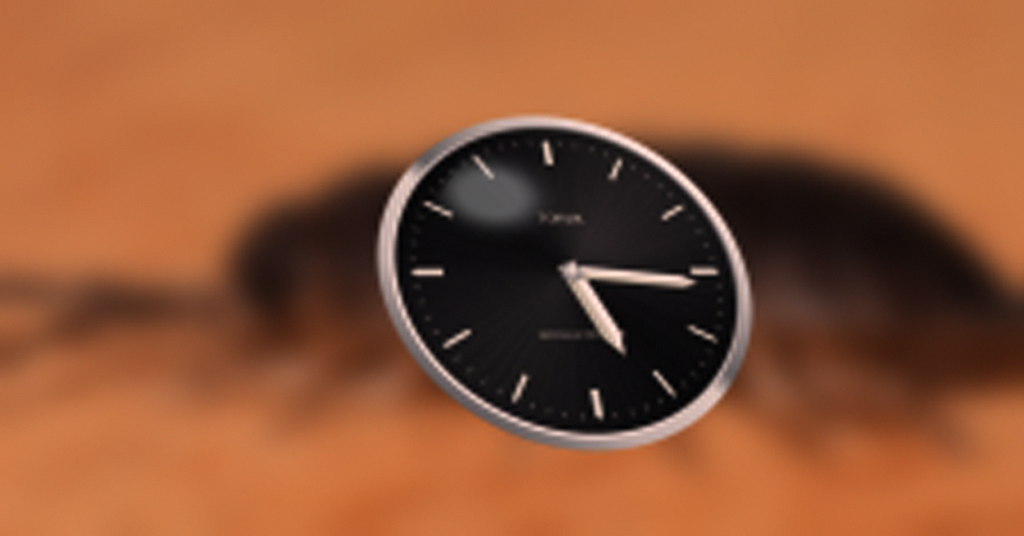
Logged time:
h=5 m=16
